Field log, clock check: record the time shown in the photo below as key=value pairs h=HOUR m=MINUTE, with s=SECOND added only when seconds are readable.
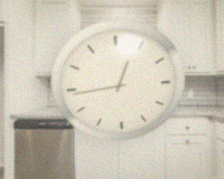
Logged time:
h=12 m=44
